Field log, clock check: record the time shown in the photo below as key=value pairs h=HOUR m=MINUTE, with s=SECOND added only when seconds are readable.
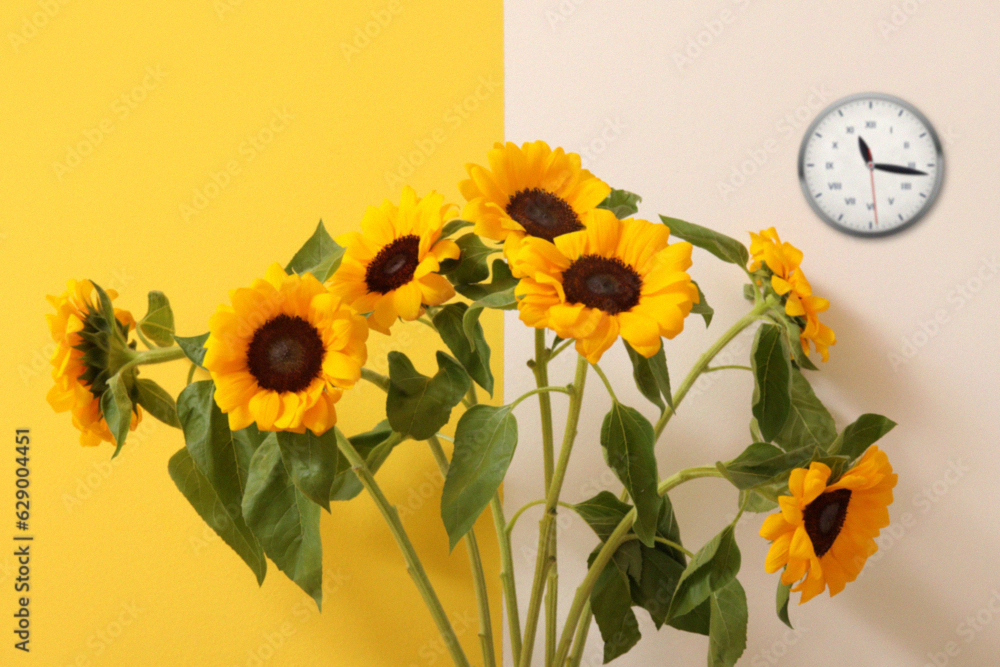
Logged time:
h=11 m=16 s=29
